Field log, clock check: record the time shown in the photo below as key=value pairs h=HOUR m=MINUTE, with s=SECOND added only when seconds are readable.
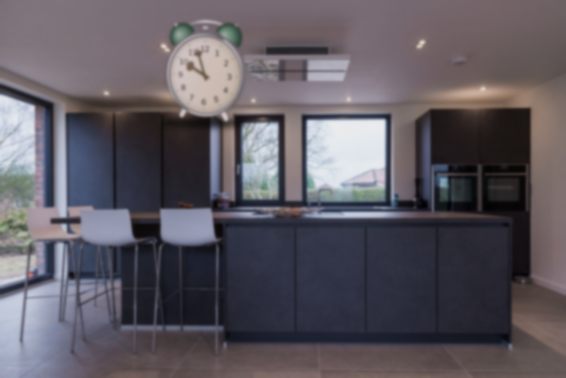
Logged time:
h=9 m=57
